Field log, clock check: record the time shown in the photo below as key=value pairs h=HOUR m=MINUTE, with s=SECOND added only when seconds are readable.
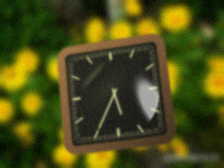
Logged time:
h=5 m=35
